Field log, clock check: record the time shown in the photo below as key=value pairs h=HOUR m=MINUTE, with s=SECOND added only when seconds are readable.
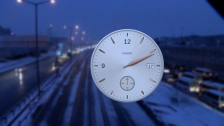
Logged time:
h=2 m=11
